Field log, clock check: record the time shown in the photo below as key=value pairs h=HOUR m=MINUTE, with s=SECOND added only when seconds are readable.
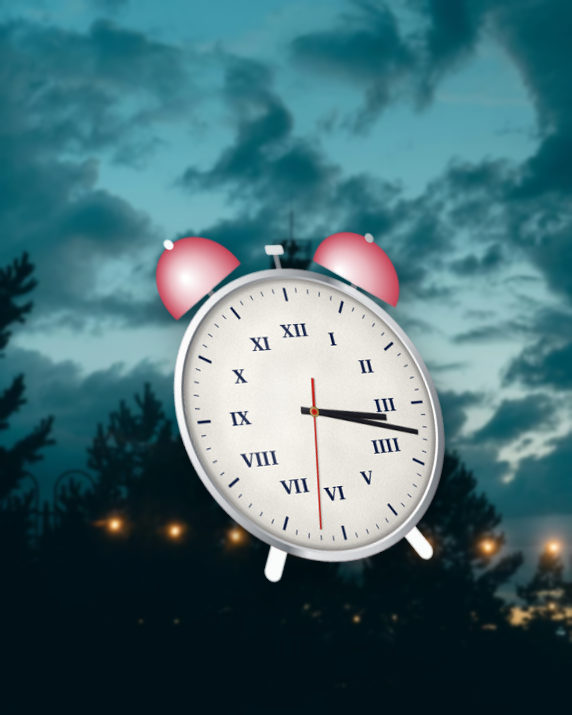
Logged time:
h=3 m=17 s=32
